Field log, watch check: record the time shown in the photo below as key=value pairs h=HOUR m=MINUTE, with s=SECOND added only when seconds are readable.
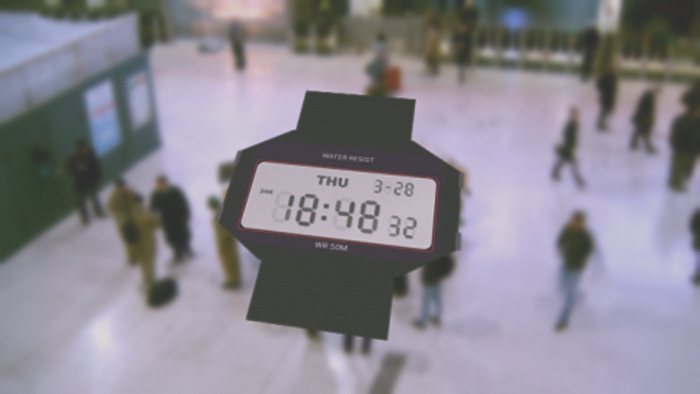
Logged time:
h=18 m=48 s=32
